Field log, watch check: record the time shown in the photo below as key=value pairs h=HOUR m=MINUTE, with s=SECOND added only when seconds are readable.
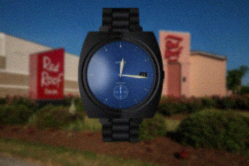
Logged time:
h=12 m=16
